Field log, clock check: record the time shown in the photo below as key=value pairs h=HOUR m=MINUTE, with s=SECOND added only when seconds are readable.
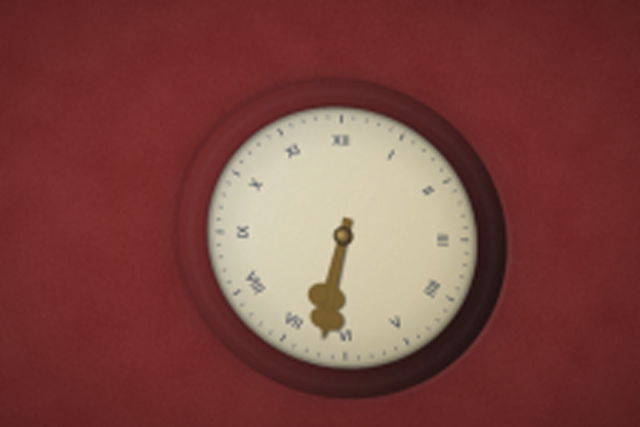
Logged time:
h=6 m=32
